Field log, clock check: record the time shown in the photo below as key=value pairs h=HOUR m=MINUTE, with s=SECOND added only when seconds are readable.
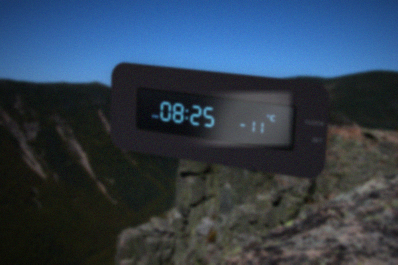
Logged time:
h=8 m=25
